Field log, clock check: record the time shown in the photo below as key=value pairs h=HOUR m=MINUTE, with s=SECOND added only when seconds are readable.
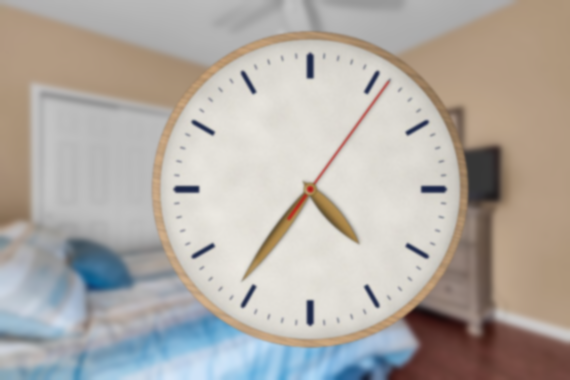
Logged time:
h=4 m=36 s=6
